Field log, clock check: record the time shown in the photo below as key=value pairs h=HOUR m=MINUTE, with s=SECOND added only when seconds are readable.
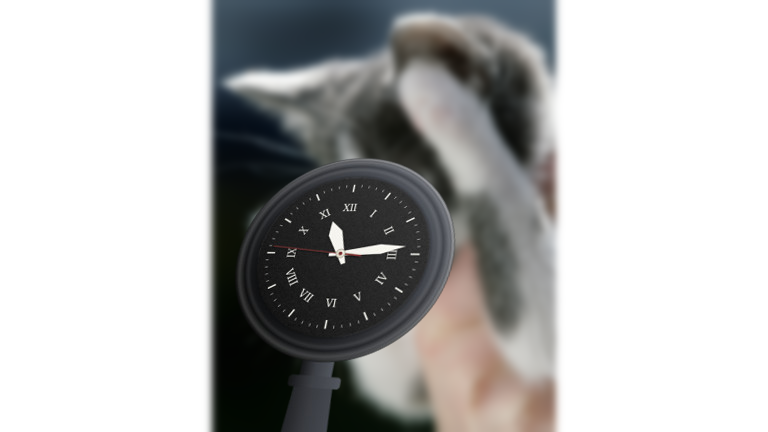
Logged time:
h=11 m=13 s=46
